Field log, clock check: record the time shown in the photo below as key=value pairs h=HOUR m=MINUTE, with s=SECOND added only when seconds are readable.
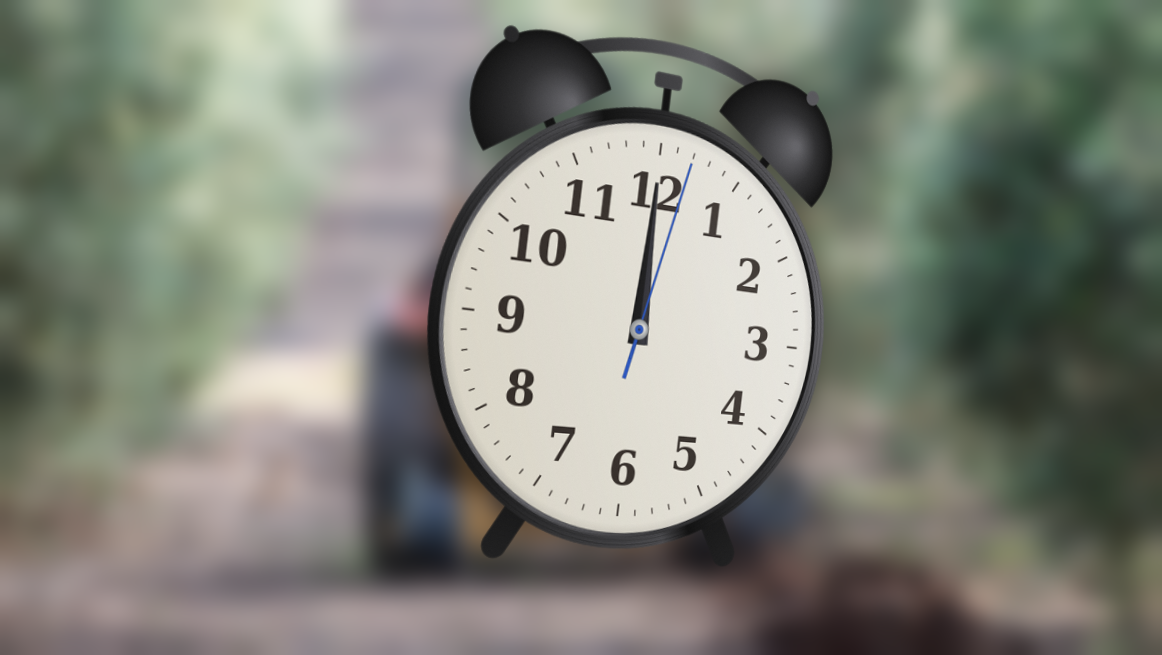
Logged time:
h=12 m=0 s=2
